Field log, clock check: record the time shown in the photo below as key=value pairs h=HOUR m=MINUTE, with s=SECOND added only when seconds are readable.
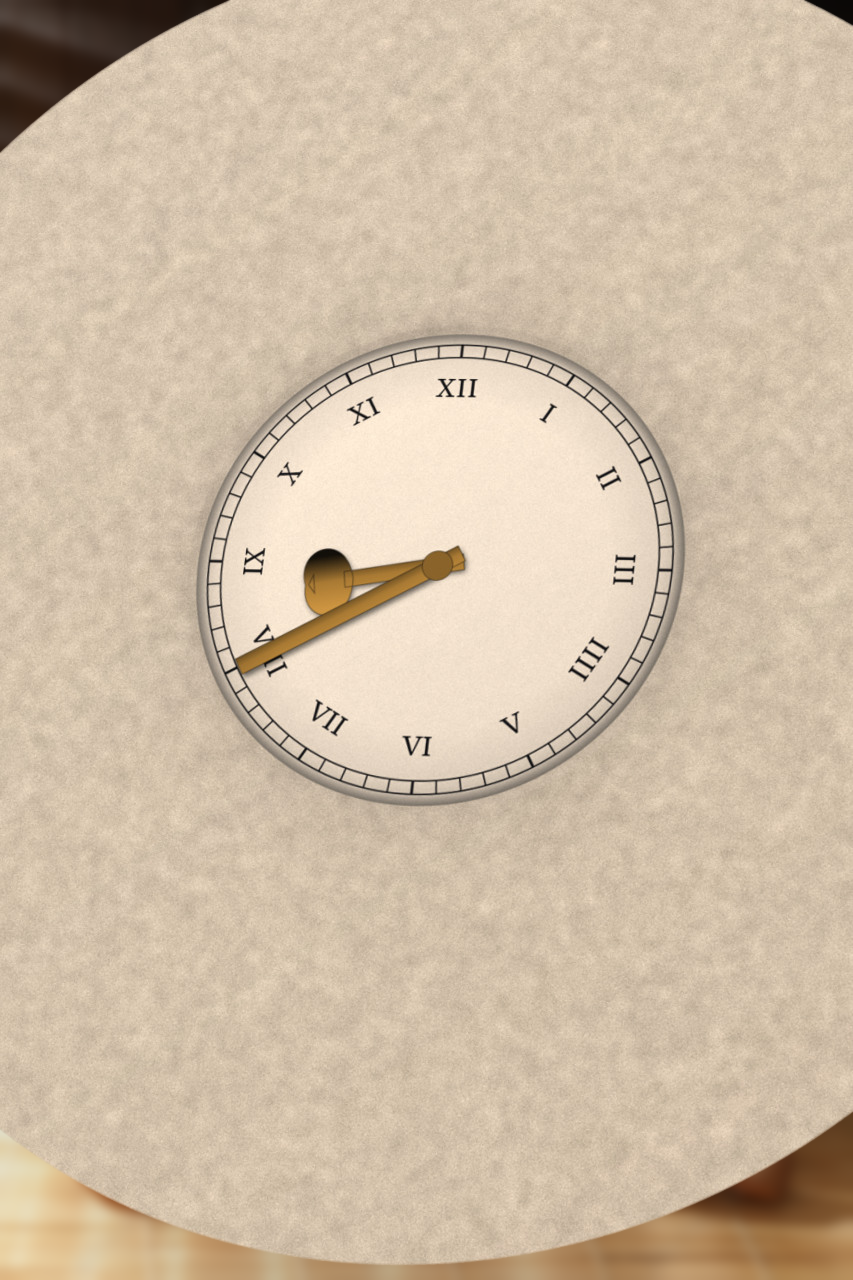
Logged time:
h=8 m=40
